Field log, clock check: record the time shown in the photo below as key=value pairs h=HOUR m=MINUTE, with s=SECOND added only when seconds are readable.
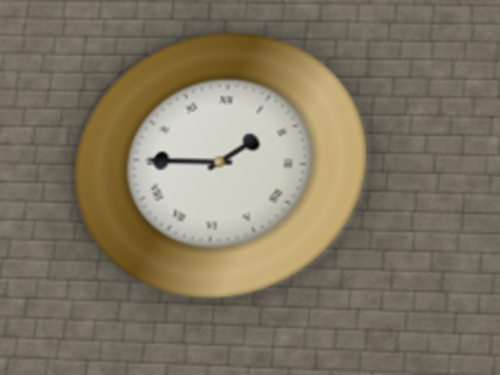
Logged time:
h=1 m=45
